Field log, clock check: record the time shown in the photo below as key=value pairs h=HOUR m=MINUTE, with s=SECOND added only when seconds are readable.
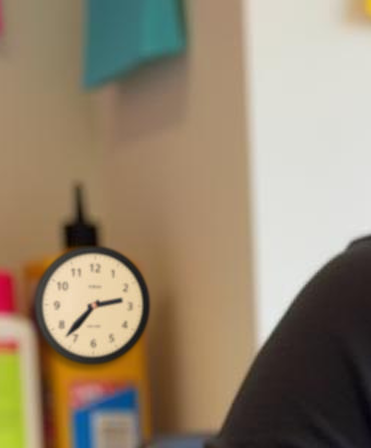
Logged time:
h=2 m=37
